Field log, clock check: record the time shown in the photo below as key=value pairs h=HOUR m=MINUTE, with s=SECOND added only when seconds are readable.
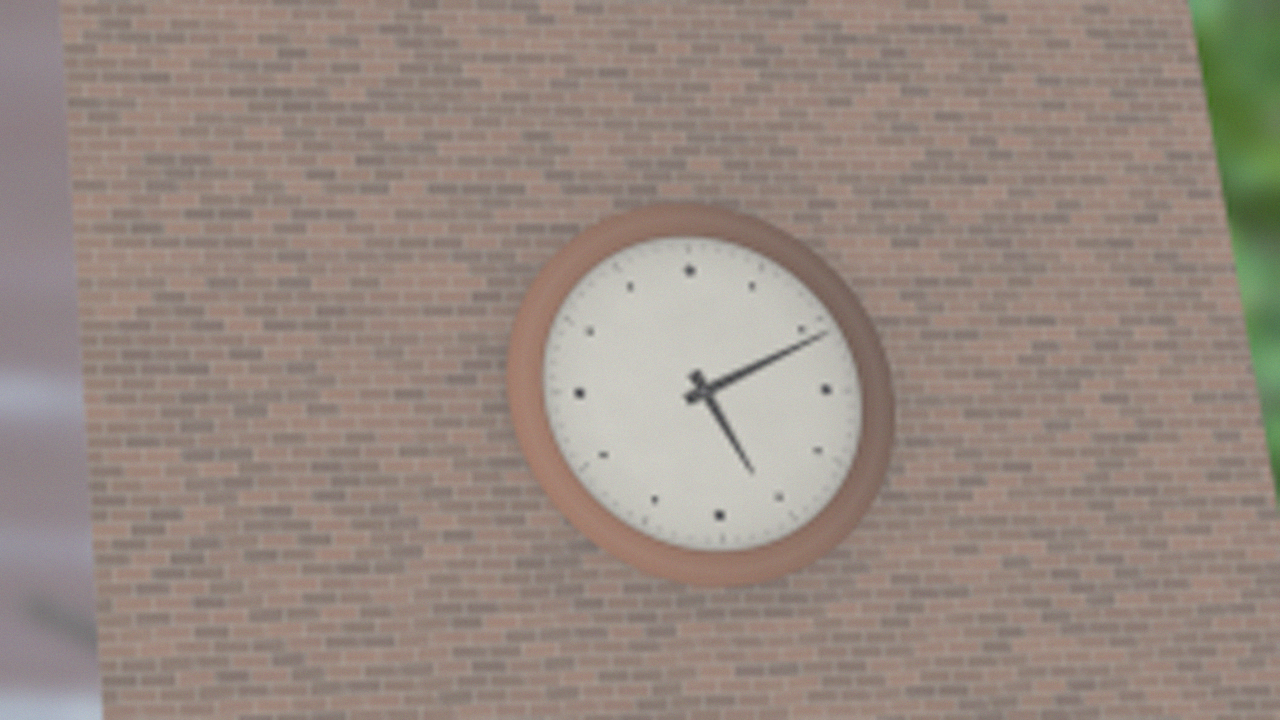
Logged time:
h=5 m=11
